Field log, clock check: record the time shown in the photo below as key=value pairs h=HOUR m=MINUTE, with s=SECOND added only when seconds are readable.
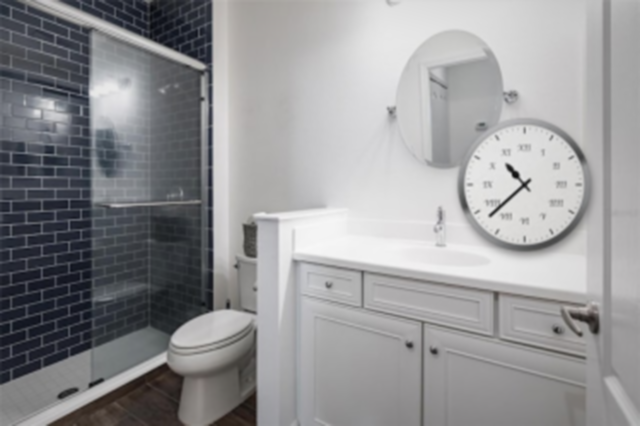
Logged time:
h=10 m=38
